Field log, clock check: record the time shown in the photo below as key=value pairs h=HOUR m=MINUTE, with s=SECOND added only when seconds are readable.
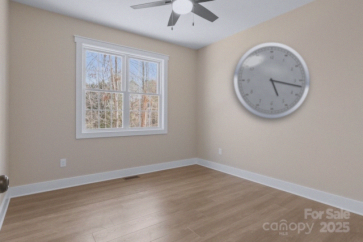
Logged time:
h=5 m=17
